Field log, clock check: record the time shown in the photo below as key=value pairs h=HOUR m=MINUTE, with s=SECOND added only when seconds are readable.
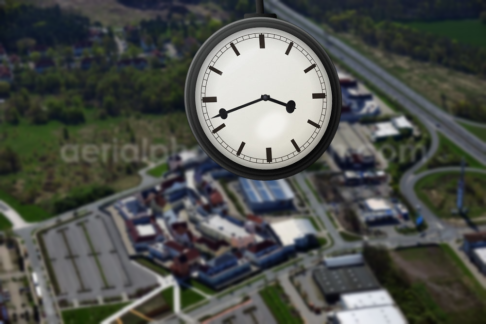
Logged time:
h=3 m=42
